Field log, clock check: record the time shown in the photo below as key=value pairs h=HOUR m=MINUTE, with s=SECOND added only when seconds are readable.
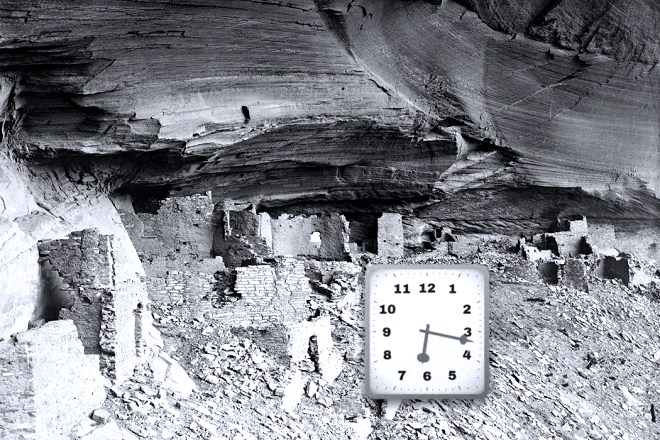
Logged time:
h=6 m=17
